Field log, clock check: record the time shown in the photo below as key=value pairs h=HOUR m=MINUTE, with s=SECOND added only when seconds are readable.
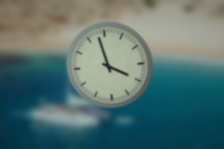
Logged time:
h=3 m=58
